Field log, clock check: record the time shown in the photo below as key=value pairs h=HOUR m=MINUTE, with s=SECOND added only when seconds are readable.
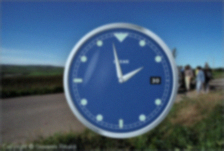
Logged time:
h=1 m=58
